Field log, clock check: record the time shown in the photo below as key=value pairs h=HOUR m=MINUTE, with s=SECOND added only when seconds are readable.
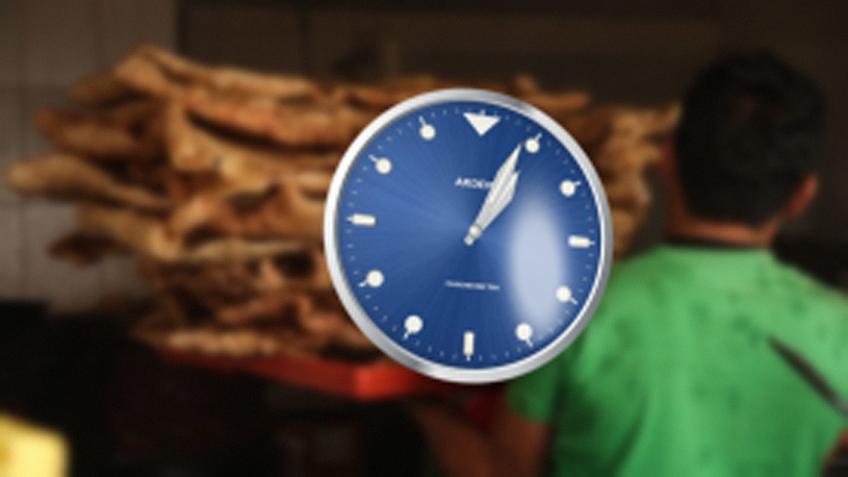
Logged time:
h=1 m=4
